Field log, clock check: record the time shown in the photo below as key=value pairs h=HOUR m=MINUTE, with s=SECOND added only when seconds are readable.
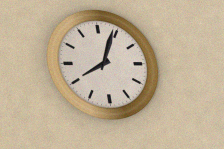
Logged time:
h=8 m=4
